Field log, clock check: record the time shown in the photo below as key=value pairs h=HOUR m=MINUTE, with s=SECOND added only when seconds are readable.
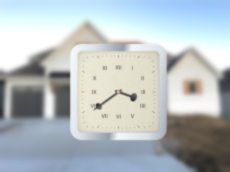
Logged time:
h=3 m=39
